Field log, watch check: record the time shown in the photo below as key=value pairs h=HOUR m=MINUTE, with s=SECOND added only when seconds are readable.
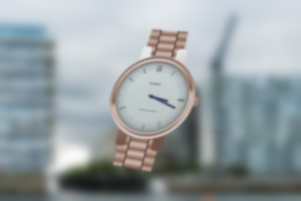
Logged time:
h=3 m=18
